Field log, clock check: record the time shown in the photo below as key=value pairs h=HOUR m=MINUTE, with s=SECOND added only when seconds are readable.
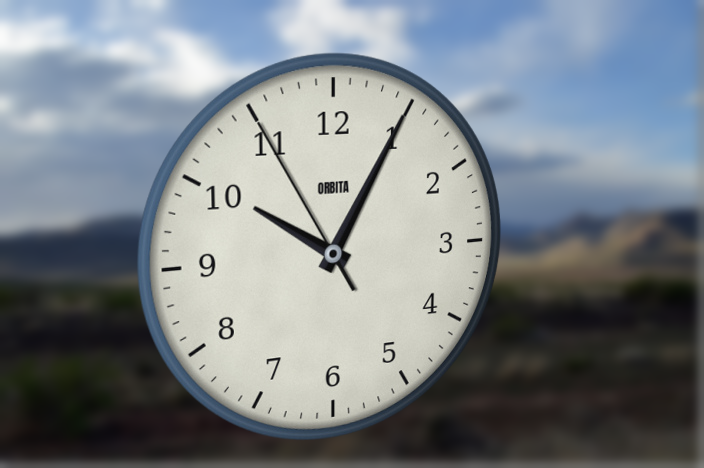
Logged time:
h=10 m=4 s=55
